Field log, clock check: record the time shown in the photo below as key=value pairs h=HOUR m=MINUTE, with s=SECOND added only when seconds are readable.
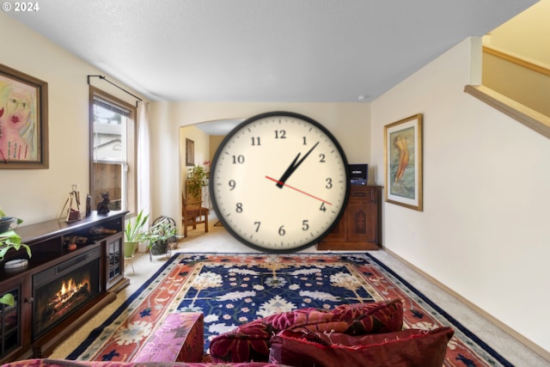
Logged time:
h=1 m=7 s=19
